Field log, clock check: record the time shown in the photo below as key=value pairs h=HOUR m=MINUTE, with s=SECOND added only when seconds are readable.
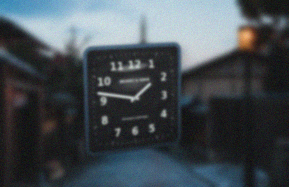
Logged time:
h=1 m=47
